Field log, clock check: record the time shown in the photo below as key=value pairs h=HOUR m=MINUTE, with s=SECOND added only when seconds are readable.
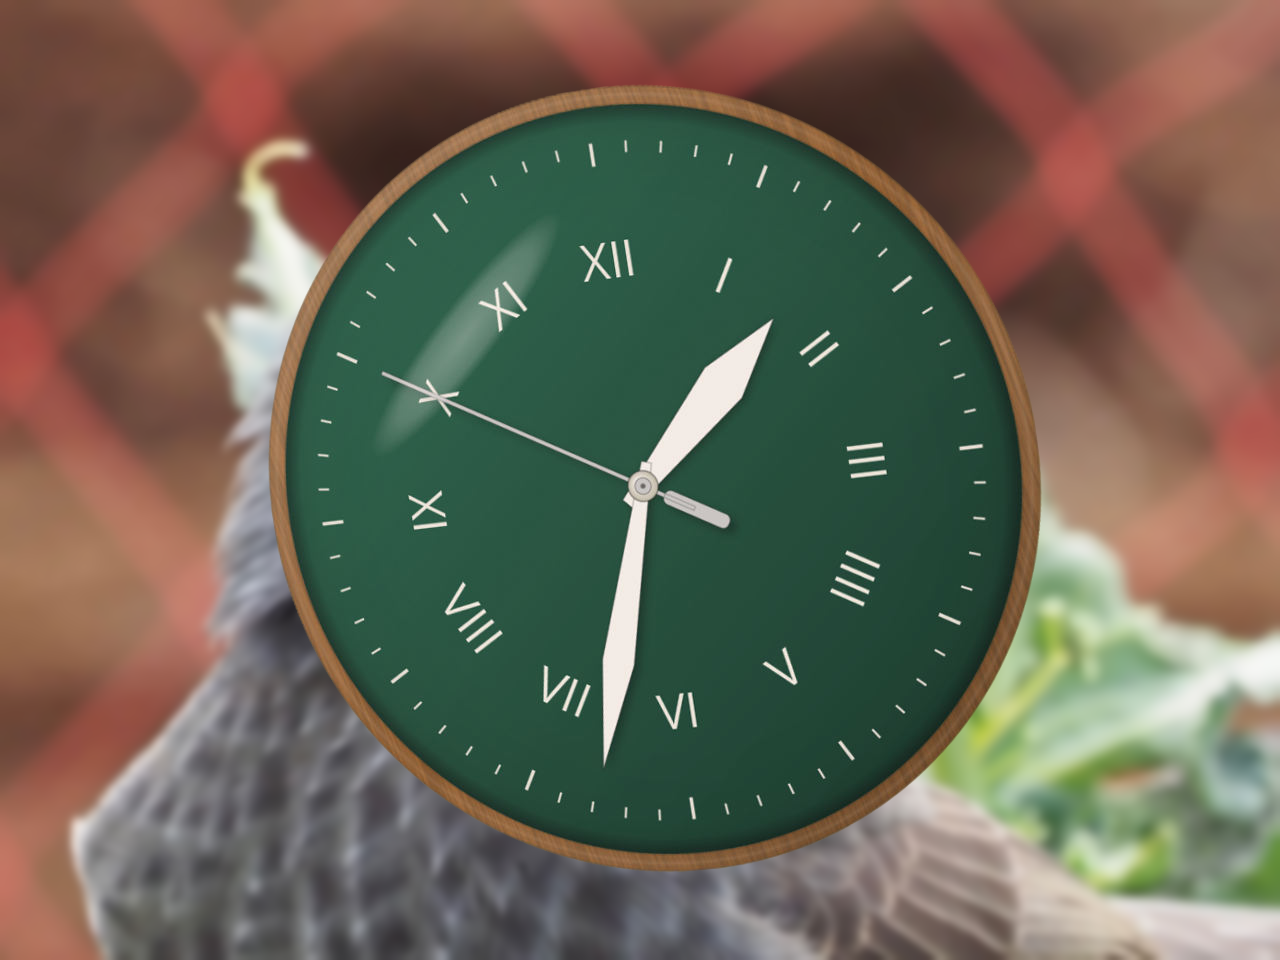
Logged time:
h=1 m=32 s=50
